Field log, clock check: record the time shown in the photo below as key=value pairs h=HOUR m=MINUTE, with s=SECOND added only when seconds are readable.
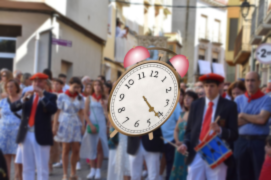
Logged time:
h=4 m=21
